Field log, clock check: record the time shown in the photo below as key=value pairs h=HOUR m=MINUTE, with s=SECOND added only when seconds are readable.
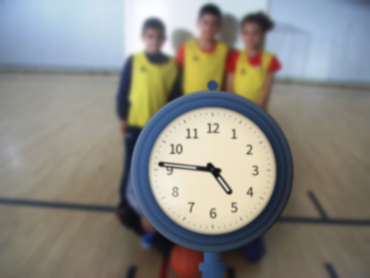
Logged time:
h=4 m=46
